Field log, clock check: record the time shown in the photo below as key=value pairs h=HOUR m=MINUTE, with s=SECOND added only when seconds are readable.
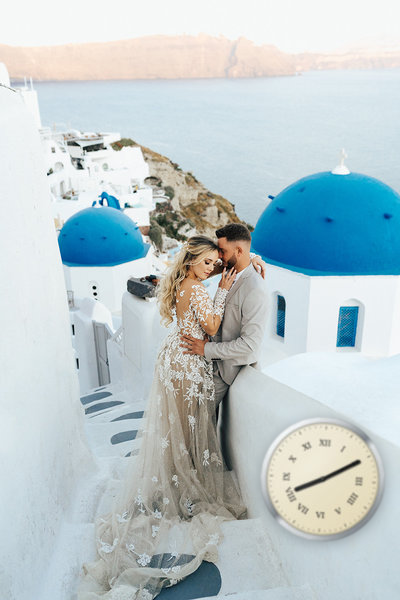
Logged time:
h=8 m=10
